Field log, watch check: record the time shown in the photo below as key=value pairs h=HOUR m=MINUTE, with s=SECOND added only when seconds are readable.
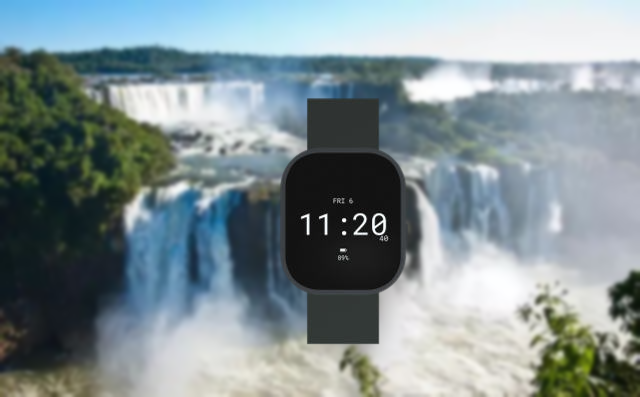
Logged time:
h=11 m=20 s=40
